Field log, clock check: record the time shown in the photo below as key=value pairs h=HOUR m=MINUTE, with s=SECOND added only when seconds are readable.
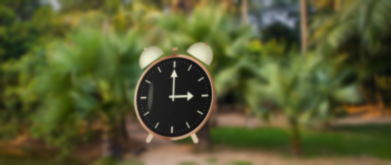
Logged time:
h=3 m=0
